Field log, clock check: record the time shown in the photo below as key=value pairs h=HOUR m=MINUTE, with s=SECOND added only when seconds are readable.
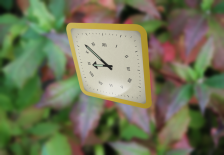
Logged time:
h=8 m=52
